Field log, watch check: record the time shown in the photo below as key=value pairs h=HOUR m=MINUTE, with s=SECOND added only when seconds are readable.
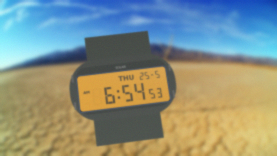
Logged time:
h=6 m=54 s=53
